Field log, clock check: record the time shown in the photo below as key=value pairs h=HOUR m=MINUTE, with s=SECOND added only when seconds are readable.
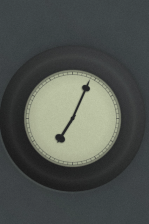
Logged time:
h=7 m=4
